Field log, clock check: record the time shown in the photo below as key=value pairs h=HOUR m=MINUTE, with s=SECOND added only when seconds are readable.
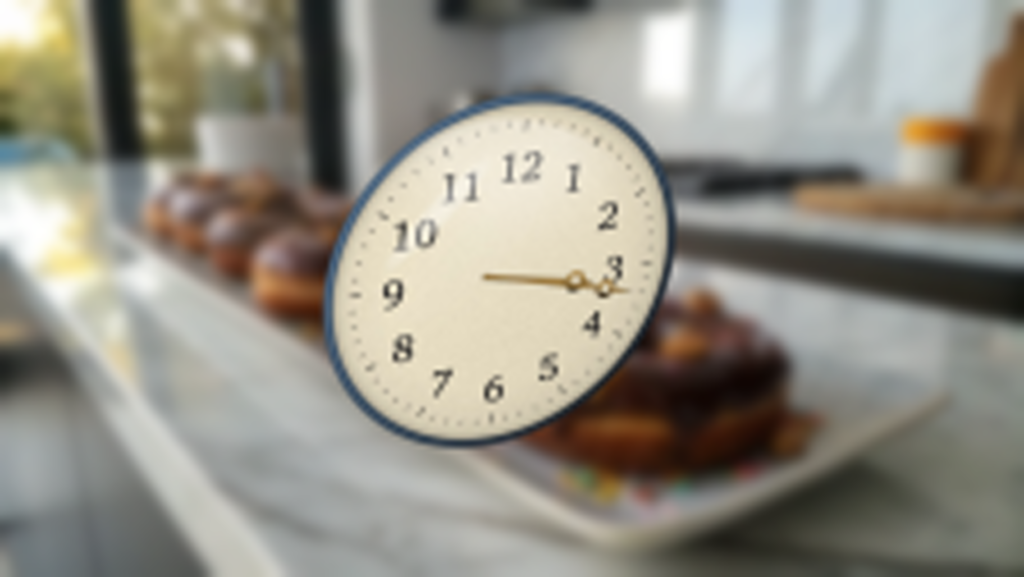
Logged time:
h=3 m=17
